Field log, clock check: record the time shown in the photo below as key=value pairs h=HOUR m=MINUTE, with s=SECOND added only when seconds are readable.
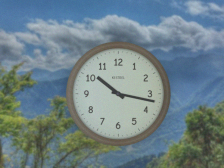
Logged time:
h=10 m=17
